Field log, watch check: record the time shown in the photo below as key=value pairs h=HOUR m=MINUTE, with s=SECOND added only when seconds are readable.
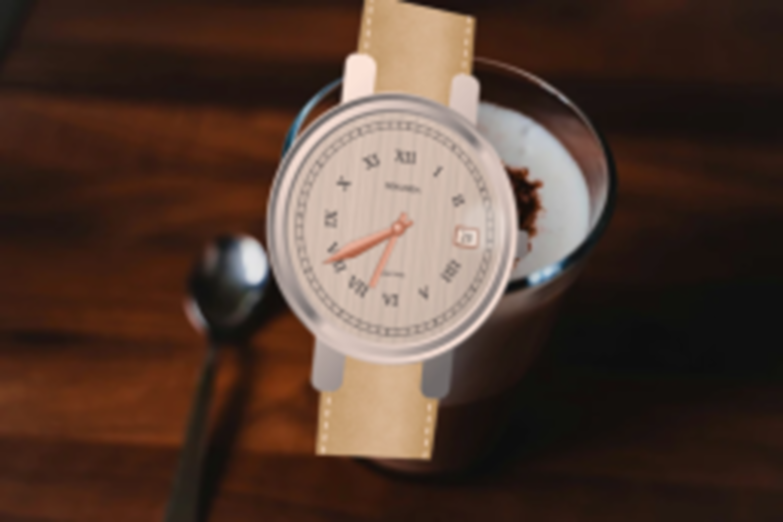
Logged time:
h=6 m=40
